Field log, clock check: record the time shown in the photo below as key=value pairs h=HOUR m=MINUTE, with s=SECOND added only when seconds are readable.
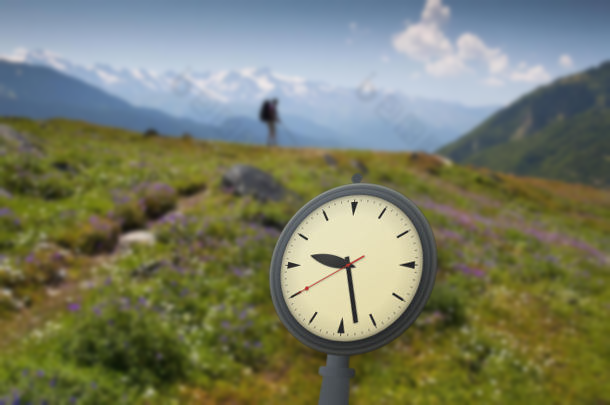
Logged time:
h=9 m=27 s=40
